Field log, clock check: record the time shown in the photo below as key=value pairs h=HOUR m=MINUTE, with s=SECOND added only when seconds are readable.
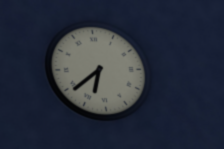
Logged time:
h=6 m=39
